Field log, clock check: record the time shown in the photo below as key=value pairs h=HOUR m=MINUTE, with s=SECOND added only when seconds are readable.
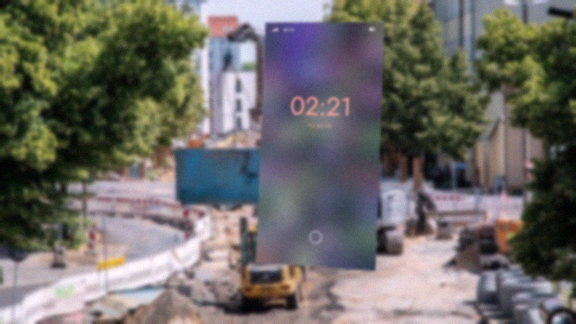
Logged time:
h=2 m=21
